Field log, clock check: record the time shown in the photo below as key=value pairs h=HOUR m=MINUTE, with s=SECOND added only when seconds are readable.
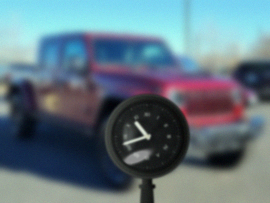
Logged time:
h=10 m=42
